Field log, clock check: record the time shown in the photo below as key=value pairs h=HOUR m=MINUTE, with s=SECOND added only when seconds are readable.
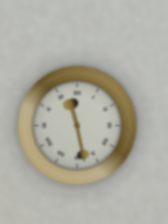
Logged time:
h=11 m=28
